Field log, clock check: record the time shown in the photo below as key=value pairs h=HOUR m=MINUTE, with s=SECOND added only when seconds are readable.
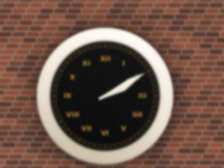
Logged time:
h=2 m=10
